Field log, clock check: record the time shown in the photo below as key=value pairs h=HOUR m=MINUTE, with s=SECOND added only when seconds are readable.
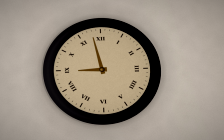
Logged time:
h=8 m=58
